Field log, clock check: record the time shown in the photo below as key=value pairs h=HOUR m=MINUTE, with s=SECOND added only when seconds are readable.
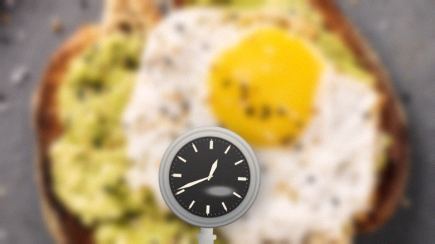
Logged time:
h=12 m=41
